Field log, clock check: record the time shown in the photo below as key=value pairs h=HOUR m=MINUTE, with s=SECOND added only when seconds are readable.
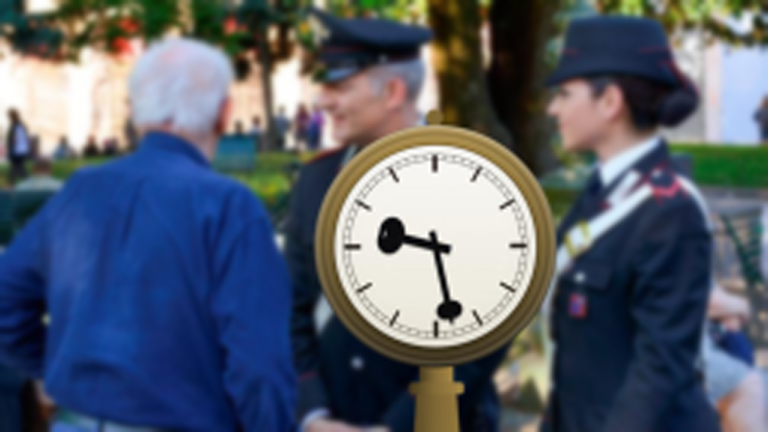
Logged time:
h=9 m=28
